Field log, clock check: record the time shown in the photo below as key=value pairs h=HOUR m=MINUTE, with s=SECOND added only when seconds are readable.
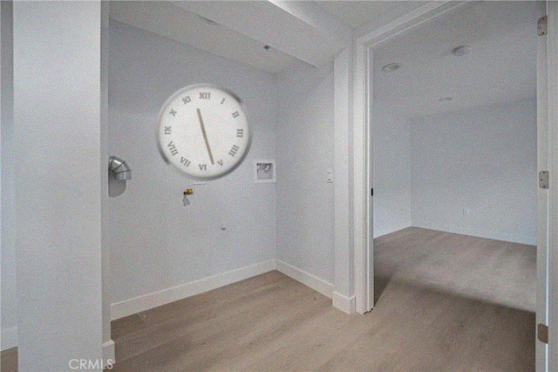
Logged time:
h=11 m=27
